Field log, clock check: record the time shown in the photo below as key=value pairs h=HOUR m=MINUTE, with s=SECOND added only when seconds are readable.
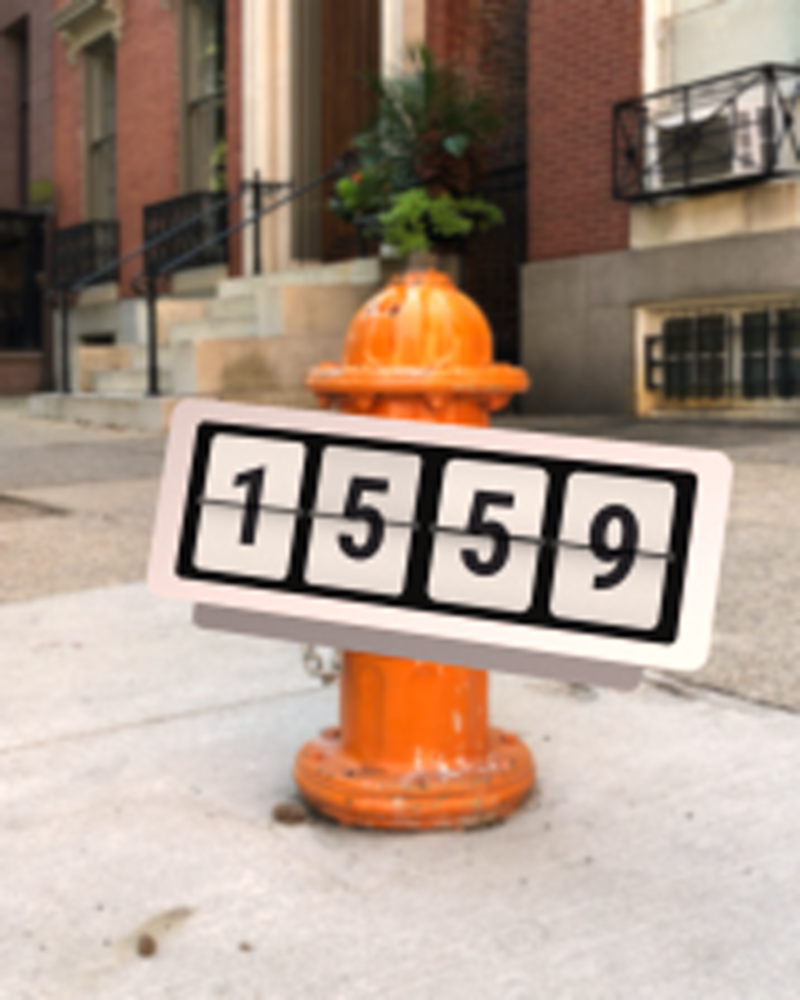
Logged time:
h=15 m=59
